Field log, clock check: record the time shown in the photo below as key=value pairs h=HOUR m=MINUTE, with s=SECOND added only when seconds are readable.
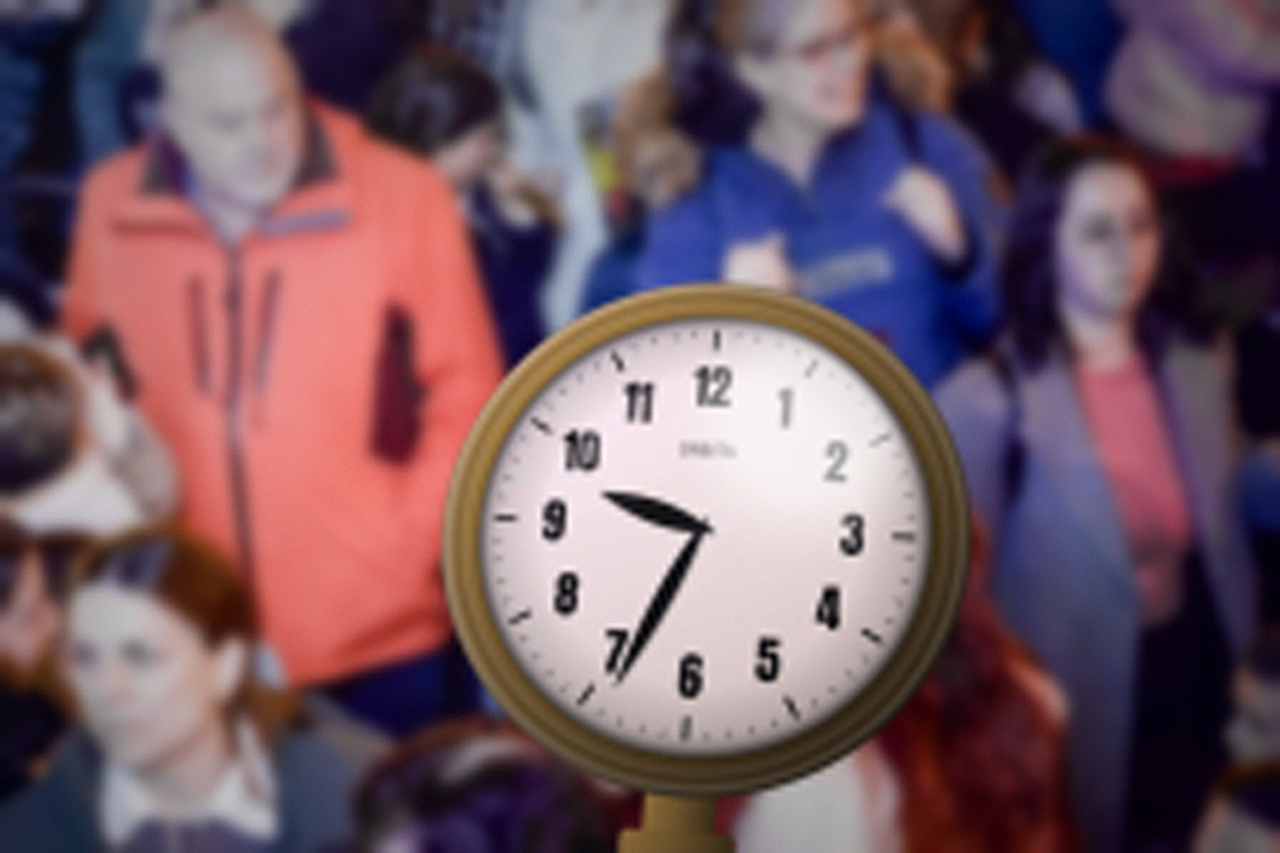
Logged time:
h=9 m=34
